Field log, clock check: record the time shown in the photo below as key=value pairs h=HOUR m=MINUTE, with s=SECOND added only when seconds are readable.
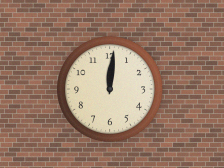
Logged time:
h=12 m=1
